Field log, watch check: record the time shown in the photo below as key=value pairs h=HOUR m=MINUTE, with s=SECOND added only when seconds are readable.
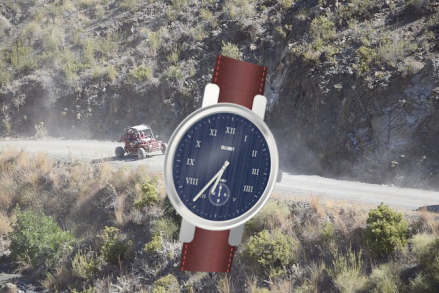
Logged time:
h=6 m=36
